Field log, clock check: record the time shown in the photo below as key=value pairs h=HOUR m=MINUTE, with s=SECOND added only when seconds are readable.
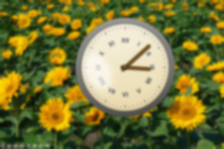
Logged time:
h=3 m=8
